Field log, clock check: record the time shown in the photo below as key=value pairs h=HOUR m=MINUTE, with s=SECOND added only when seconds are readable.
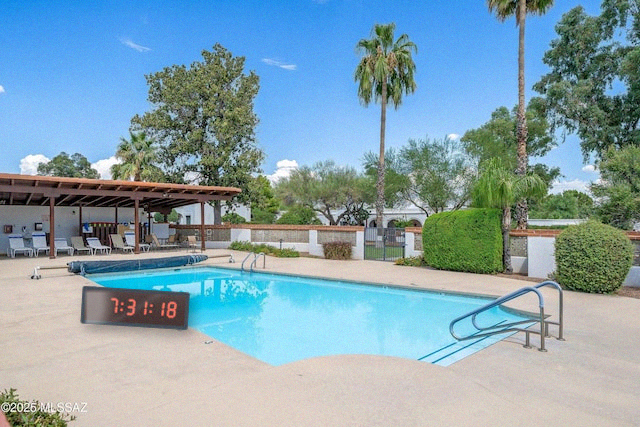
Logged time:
h=7 m=31 s=18
